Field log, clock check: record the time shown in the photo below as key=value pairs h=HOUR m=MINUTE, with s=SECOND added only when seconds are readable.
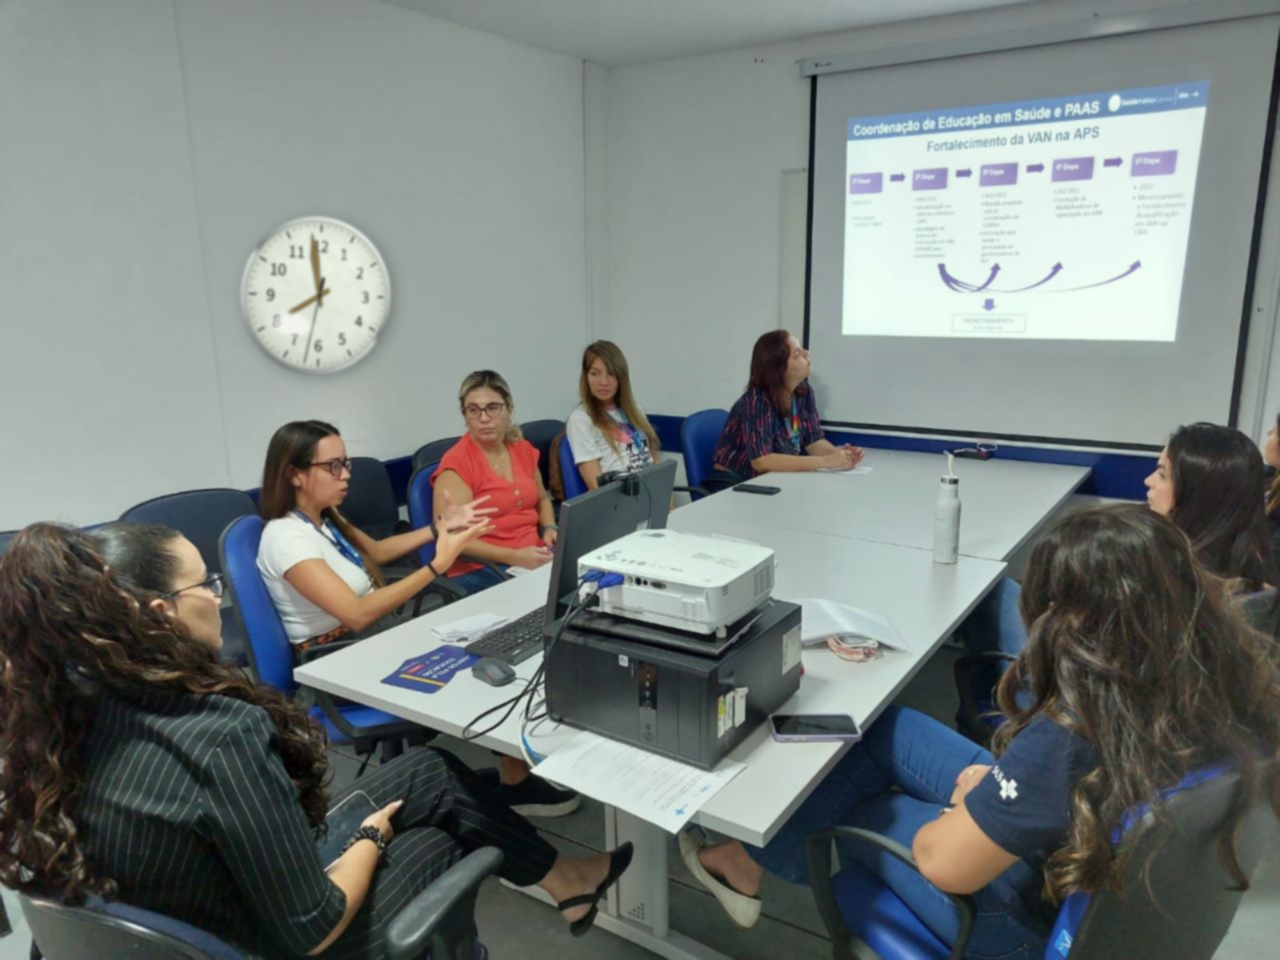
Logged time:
h=7 m=58 s=32
